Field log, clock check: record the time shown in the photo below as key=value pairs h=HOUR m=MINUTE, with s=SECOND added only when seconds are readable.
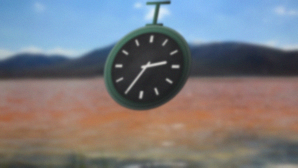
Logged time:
h=2 m=35
